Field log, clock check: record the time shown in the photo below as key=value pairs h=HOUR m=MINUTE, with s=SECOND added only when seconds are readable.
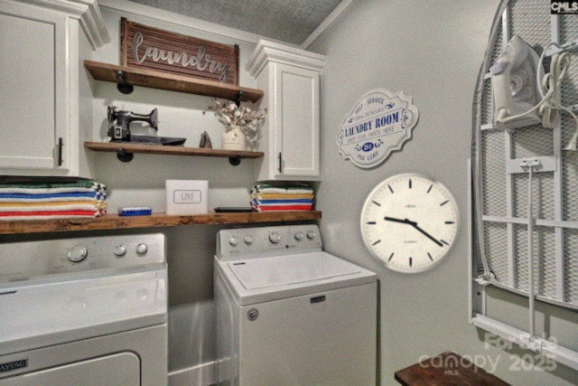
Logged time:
h=9 m=21
